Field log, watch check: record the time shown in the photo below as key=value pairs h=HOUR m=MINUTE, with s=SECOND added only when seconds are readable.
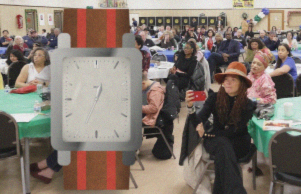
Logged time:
h=12 m=34
